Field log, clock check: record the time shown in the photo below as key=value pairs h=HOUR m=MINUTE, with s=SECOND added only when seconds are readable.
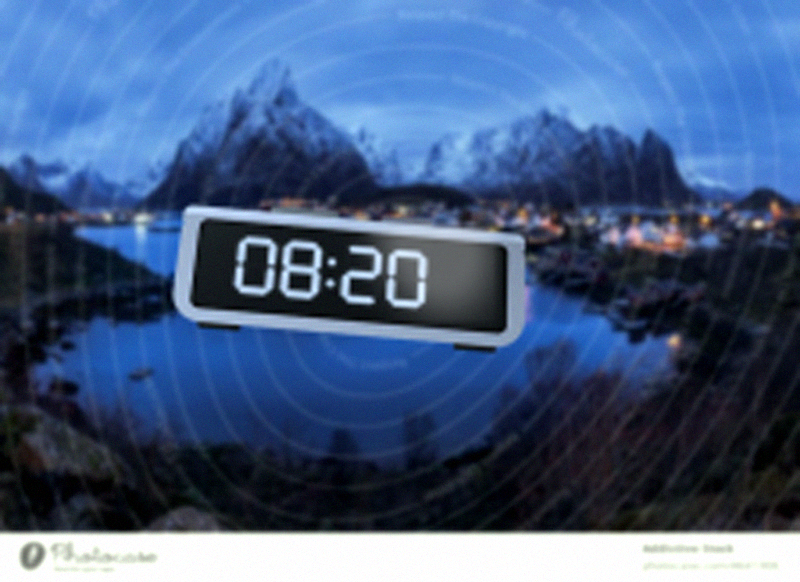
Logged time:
h=8 m=20
